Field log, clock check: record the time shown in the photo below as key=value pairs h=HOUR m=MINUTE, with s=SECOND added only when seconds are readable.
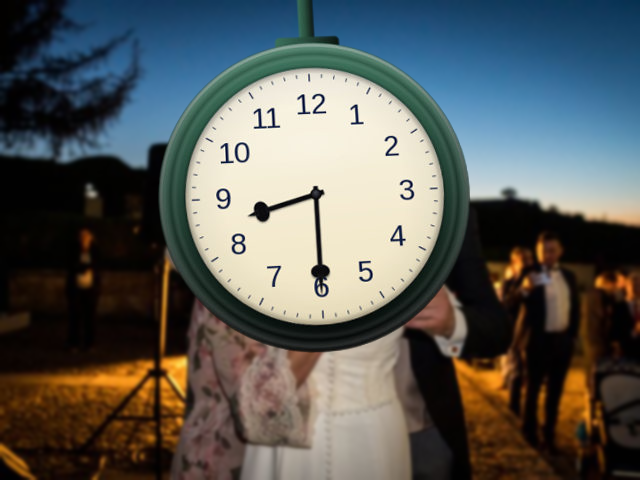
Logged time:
h=8 m=30
